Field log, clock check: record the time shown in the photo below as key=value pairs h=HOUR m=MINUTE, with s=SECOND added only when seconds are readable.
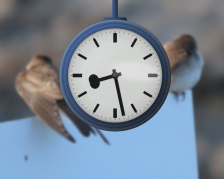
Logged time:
h=8 m=28
